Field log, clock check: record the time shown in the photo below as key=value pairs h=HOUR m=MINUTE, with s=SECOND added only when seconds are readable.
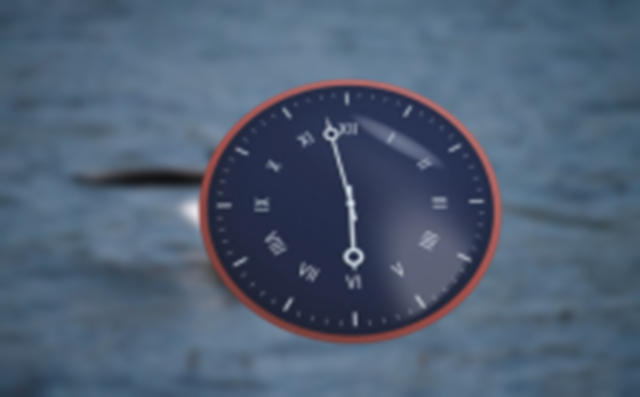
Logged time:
h=5 m=58
